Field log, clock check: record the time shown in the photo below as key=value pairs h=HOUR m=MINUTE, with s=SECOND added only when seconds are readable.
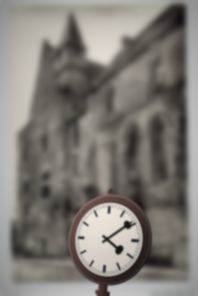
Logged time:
h=4 m=9
